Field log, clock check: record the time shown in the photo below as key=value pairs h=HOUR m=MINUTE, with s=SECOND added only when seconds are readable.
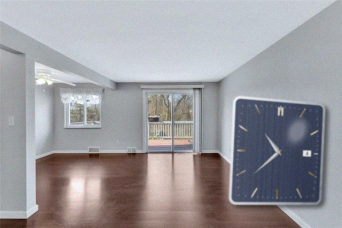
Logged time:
h=10 m=38
